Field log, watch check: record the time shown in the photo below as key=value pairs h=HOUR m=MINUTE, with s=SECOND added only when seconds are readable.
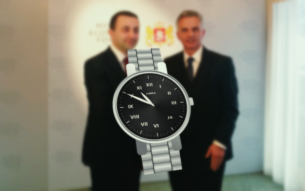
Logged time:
h=10 m=50
